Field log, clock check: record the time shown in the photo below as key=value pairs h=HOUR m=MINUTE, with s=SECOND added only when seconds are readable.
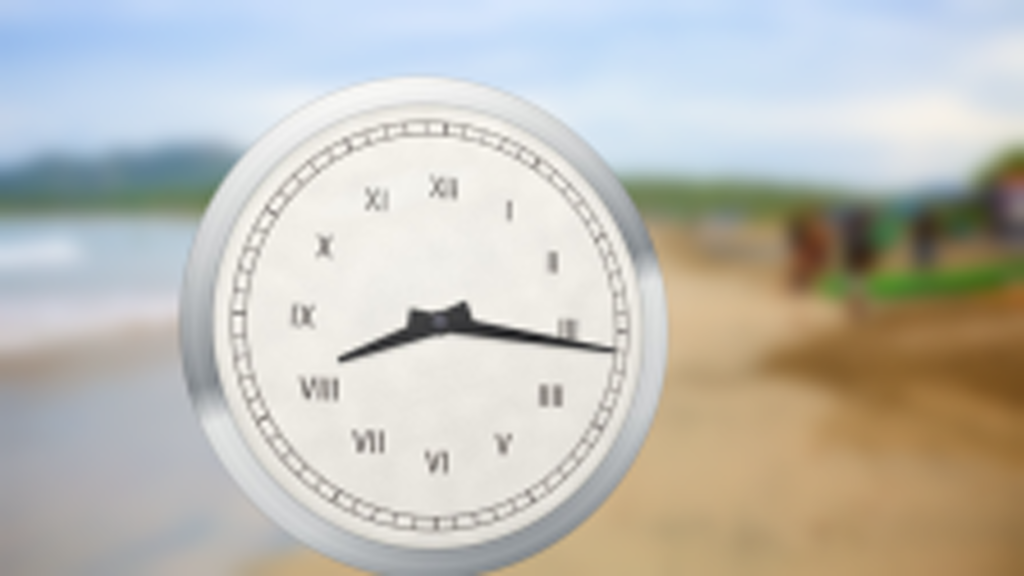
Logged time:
h=8 m=16
